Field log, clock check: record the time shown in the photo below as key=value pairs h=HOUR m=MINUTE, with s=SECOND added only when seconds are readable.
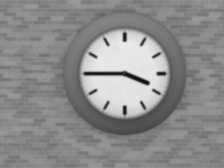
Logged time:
h=3 m=45
